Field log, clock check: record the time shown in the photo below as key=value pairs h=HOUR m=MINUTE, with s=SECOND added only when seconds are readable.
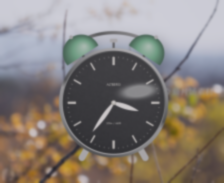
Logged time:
h=3 m=36
